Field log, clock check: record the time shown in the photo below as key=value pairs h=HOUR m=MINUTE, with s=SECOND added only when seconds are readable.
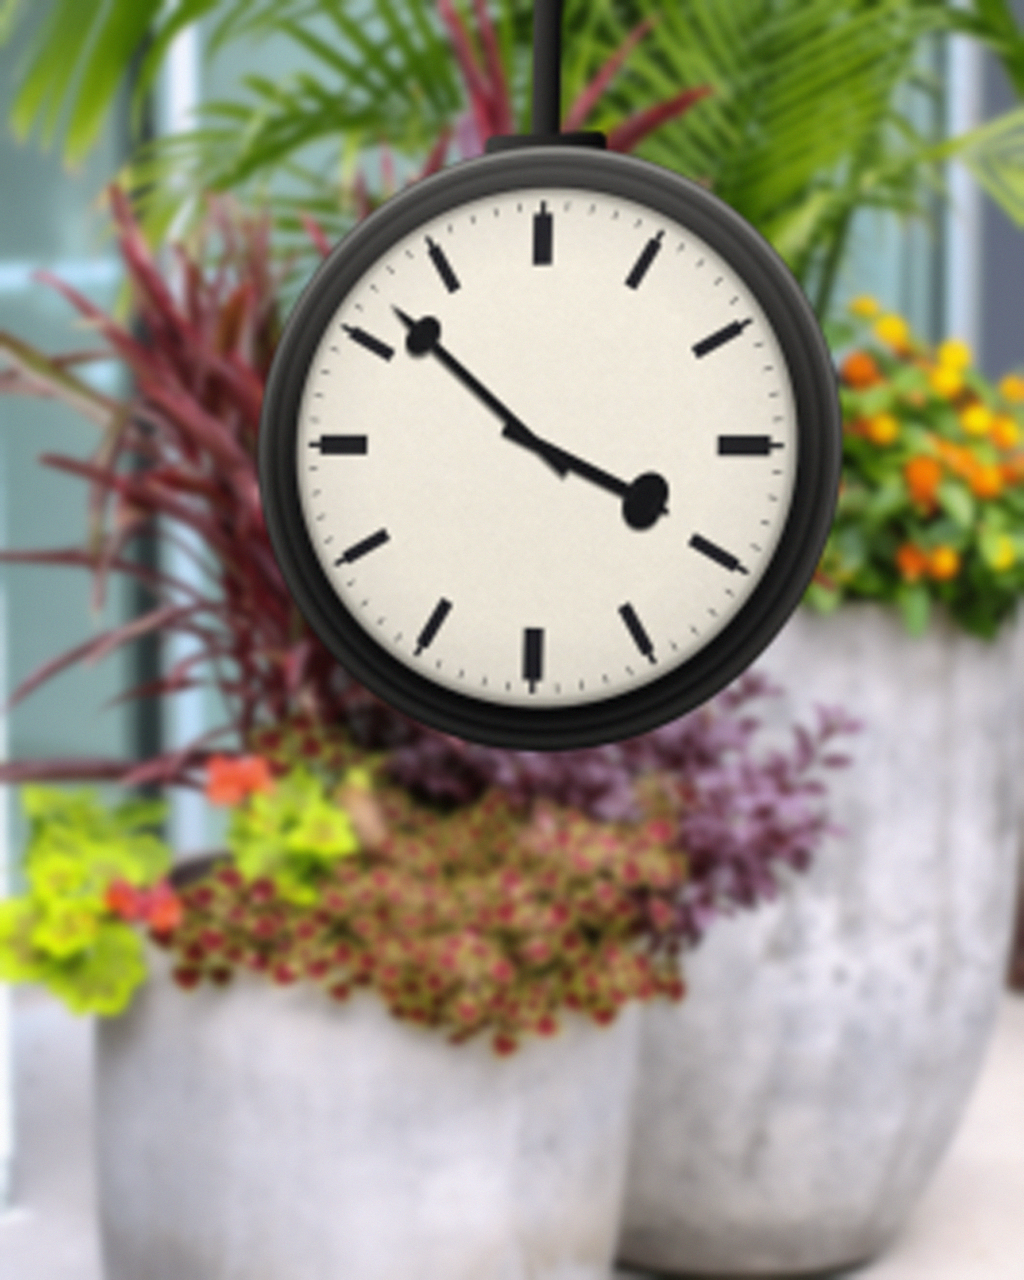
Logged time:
h=3 m=52
